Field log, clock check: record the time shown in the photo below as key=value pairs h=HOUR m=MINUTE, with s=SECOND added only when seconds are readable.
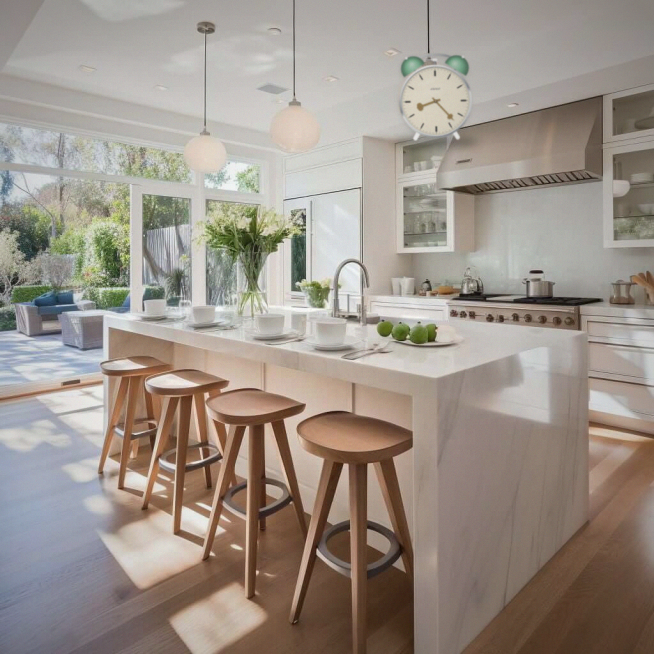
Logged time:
h=8 m=23
